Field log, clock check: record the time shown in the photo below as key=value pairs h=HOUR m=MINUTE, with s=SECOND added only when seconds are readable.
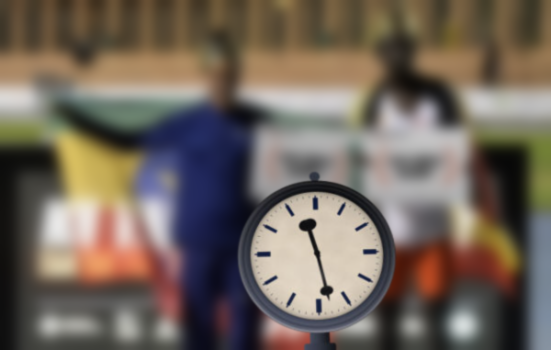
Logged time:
h=11 m=28
